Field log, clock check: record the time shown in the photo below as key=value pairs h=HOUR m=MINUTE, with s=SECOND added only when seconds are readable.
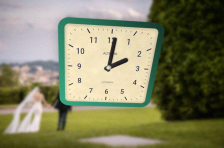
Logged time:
h=2 m=1
